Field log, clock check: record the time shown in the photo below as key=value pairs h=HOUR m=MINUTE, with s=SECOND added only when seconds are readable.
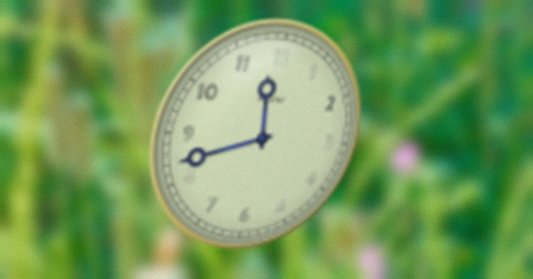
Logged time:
h=11 m=42
